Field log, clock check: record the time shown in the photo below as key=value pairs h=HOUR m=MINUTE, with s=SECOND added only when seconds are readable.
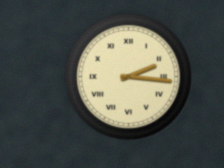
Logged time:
h=2 m=16
